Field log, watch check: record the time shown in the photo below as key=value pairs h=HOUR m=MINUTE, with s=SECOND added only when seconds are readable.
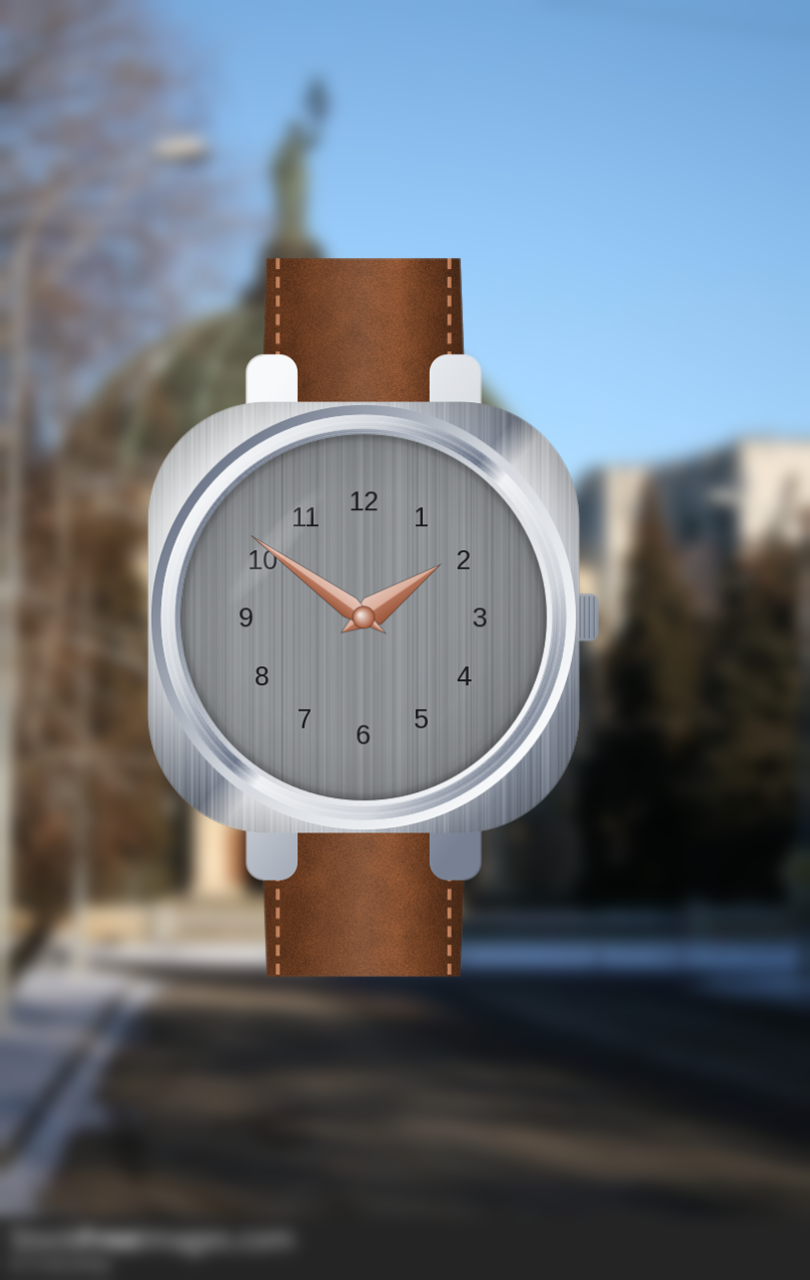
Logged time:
h=1 m=51
